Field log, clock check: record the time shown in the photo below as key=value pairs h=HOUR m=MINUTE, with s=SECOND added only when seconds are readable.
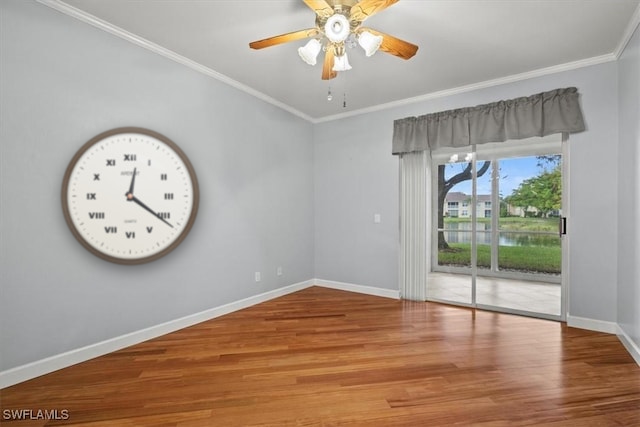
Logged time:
h=12 m=21
